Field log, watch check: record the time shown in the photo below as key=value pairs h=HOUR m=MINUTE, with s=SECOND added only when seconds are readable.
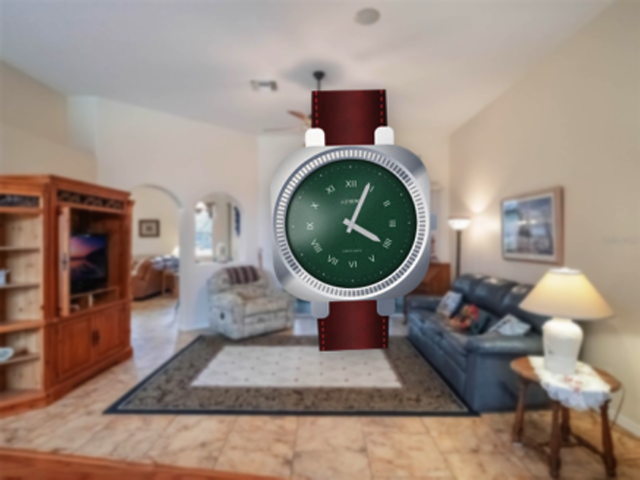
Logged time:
h=4 m=4
